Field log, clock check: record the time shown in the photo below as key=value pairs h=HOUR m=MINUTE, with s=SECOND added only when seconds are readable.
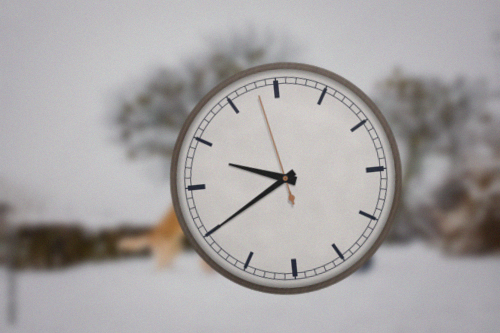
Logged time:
h=9 m=39 s=58
